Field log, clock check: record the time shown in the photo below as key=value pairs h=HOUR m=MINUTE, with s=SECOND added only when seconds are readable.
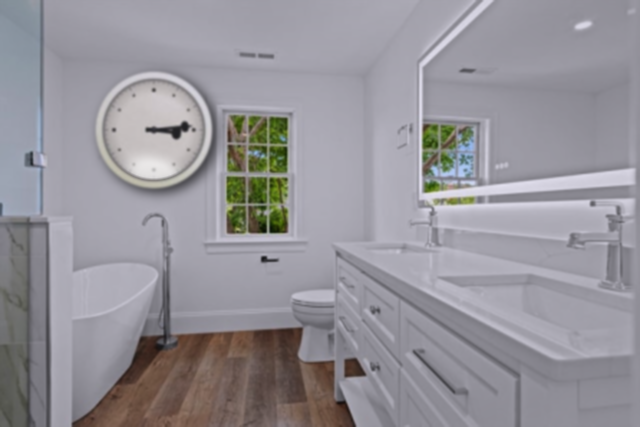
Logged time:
h=3 m=14
